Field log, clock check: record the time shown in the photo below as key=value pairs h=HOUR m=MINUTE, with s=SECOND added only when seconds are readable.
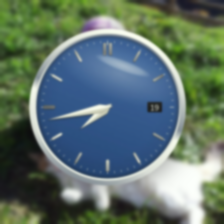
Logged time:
h=7 m=43
